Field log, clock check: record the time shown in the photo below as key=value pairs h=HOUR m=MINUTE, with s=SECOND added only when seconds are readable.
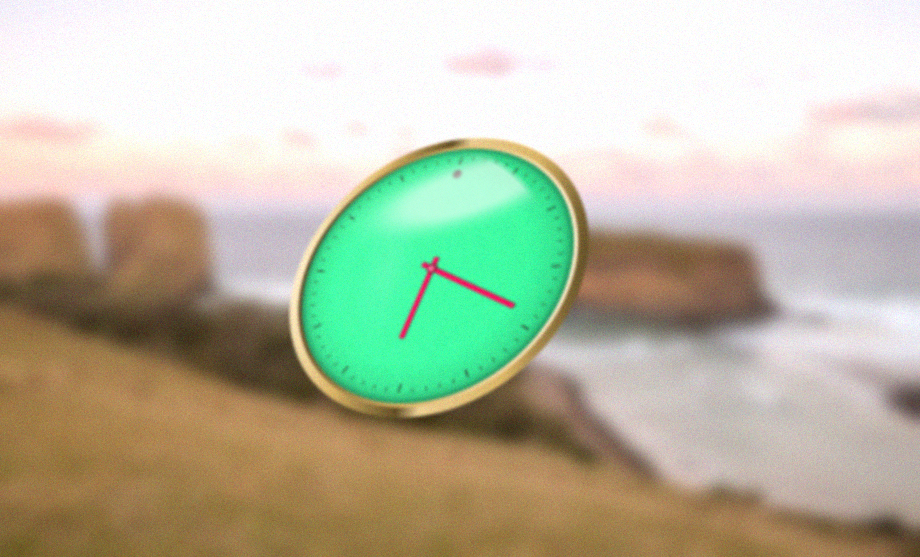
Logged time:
h=6 m=19
